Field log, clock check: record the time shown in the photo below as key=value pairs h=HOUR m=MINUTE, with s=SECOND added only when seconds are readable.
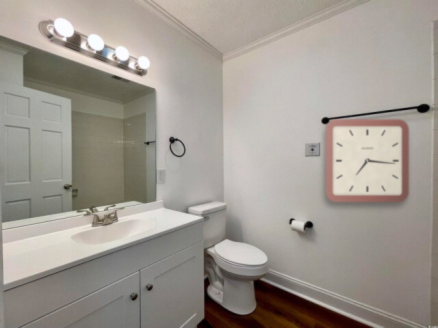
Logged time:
h=7 m=16
